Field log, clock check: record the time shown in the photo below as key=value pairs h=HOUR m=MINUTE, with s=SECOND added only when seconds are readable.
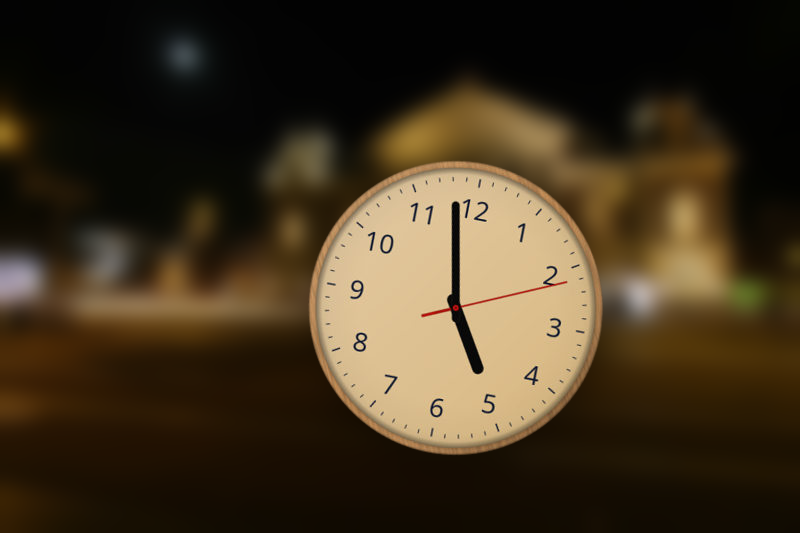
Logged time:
h=4 m=58 s=11
